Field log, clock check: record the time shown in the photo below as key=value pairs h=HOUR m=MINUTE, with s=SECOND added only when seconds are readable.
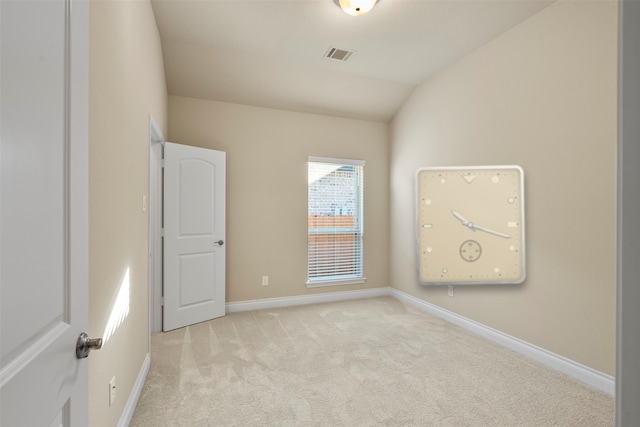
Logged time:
h=10 m=18
